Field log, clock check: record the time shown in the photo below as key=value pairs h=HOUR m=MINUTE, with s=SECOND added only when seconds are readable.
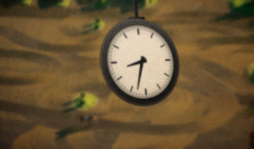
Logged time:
h=8 m=33
